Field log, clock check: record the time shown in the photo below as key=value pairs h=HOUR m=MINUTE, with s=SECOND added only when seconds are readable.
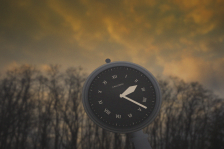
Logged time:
h=2 m=23
